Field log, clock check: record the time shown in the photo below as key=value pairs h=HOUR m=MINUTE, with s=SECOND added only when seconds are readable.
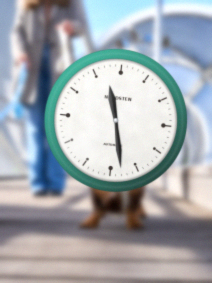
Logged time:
h=11 m=28
